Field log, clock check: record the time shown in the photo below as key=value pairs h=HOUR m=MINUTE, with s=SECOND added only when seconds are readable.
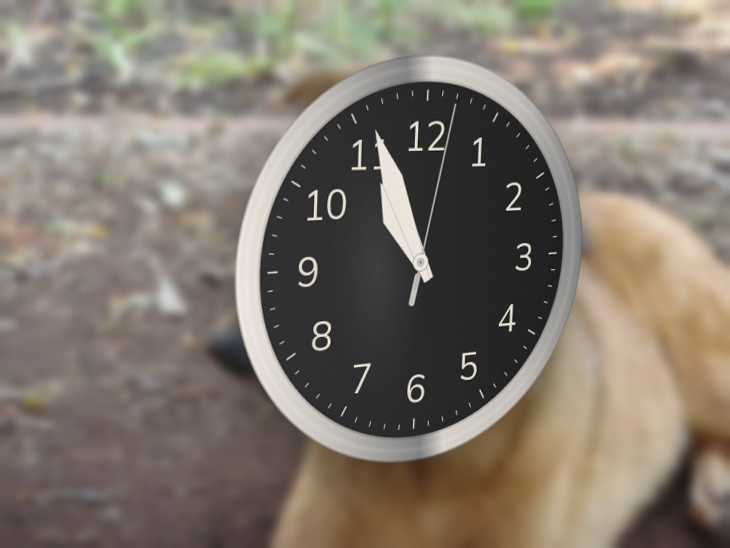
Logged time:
h=10 m=56 s=2
